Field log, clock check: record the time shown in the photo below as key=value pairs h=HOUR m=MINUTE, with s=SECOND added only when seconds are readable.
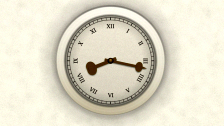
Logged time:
h=8 m=17
